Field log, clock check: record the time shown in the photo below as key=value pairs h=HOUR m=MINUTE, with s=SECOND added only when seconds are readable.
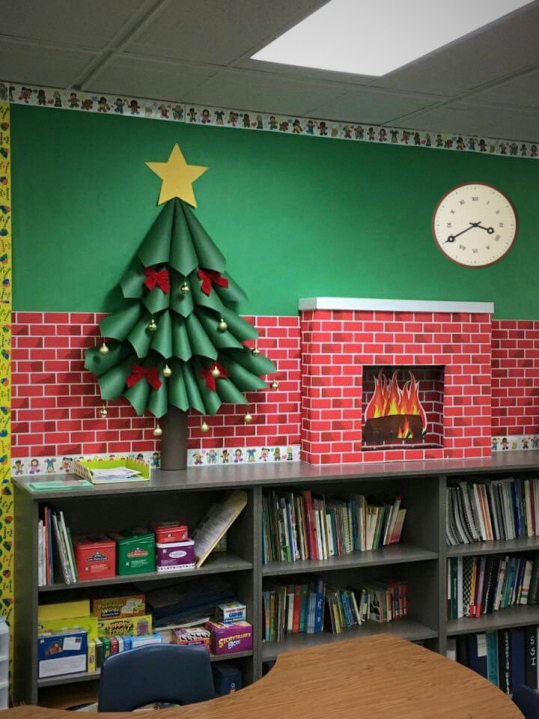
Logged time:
h=3 m=40
